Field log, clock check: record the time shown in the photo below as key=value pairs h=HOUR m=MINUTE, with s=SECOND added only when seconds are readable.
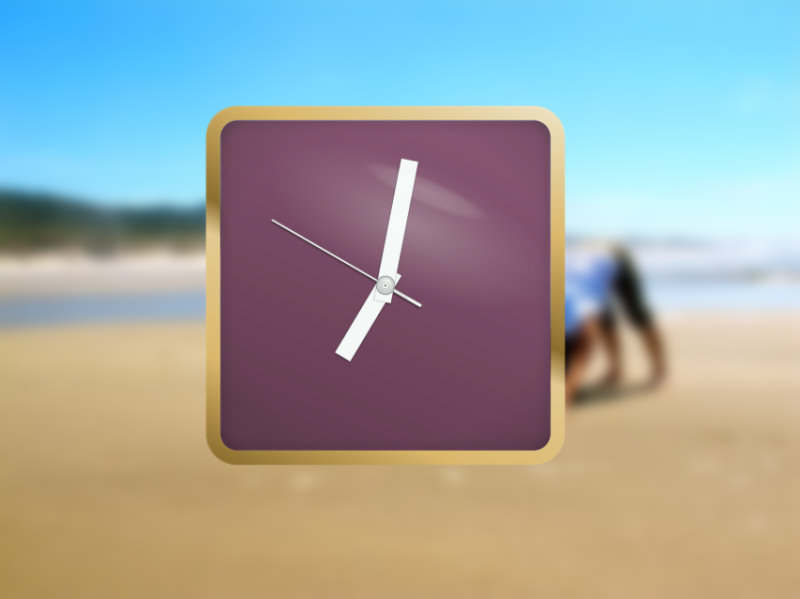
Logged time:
h=7 m=1 s=50
